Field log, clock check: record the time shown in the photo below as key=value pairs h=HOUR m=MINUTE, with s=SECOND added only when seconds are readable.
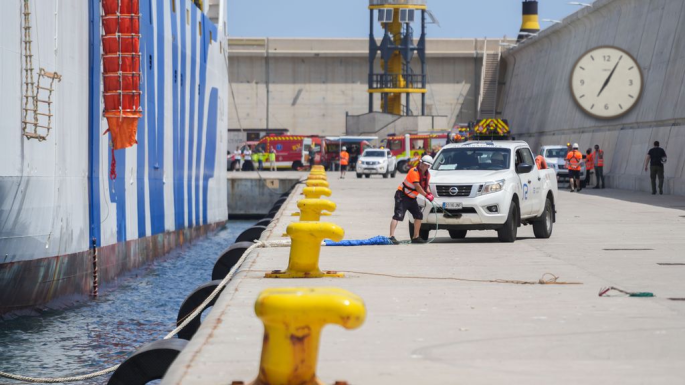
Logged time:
h=7 m=5
